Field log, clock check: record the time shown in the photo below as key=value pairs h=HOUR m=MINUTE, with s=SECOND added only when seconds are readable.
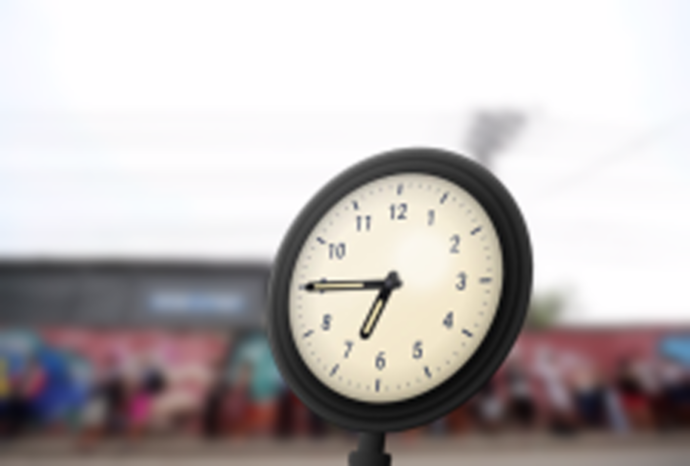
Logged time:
h=6 m=45
